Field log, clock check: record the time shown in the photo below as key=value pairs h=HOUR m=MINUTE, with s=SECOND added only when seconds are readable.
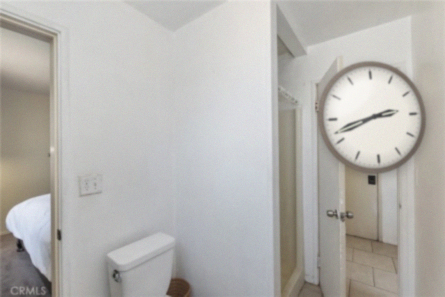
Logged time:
h=2 m=42
